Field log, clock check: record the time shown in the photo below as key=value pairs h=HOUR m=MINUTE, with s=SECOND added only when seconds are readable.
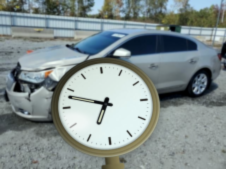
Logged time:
h=6 m=48
